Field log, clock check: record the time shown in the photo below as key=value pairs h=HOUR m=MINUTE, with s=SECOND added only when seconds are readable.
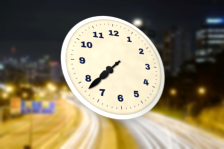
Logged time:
h=7 m=38
